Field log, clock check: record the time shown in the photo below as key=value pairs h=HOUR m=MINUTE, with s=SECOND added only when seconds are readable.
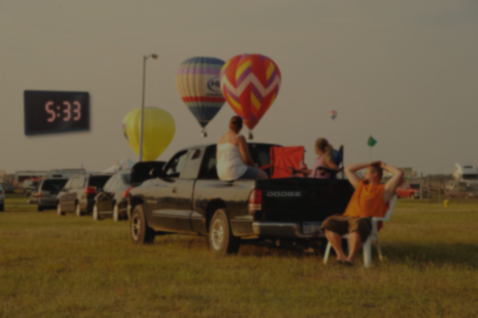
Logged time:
h=5 m=33
